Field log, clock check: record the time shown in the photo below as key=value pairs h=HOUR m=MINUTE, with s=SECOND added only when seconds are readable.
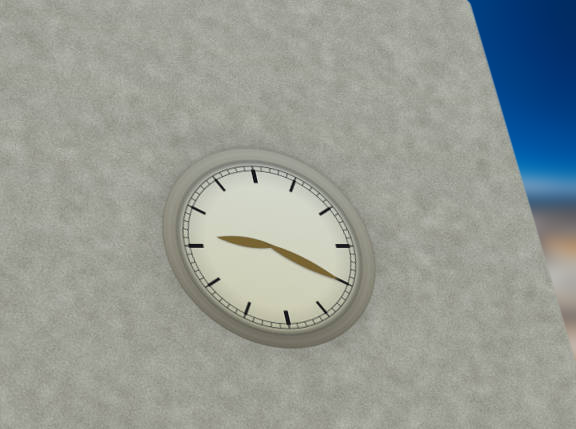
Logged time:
h=9 m=20
